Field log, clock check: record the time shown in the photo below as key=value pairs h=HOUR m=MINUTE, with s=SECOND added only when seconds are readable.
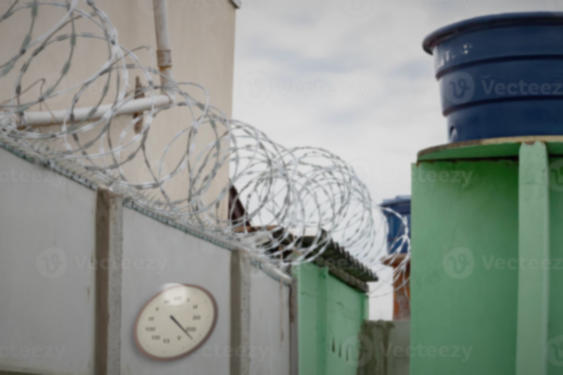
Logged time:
h=4 m=22
